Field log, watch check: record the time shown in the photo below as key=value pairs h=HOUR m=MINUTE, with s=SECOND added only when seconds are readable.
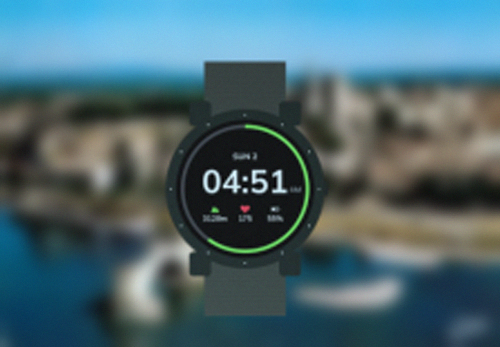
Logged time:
h=4 m=51
